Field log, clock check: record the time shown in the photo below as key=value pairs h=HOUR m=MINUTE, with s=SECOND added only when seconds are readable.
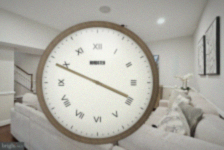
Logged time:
h=3 m=49
